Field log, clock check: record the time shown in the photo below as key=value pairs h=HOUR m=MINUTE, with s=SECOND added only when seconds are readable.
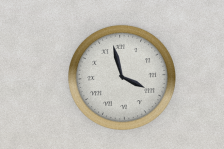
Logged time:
h=3 m=58
